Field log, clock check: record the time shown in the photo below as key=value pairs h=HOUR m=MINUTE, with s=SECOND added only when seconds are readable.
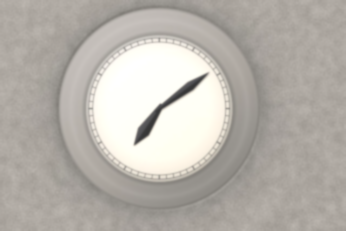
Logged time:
h=7 m=9
